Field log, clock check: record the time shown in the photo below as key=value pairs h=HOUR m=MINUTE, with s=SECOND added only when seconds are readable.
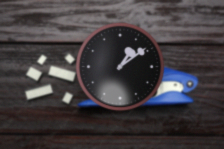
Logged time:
h=1 m=9
